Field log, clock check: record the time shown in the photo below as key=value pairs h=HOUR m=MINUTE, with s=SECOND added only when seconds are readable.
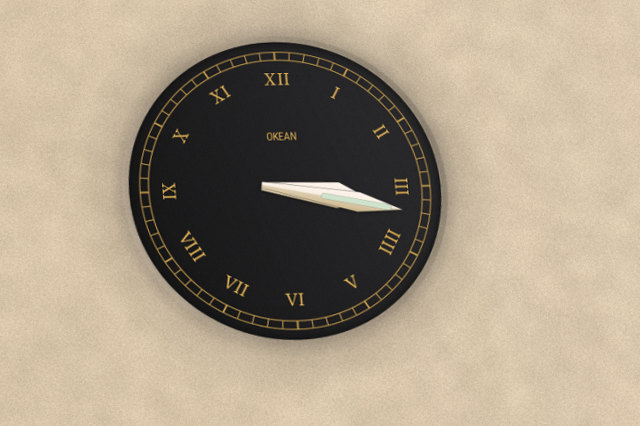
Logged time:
h=3 m=17
